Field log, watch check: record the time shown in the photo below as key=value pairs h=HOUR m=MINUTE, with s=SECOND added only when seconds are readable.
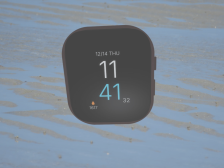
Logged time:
h=11 m=41
